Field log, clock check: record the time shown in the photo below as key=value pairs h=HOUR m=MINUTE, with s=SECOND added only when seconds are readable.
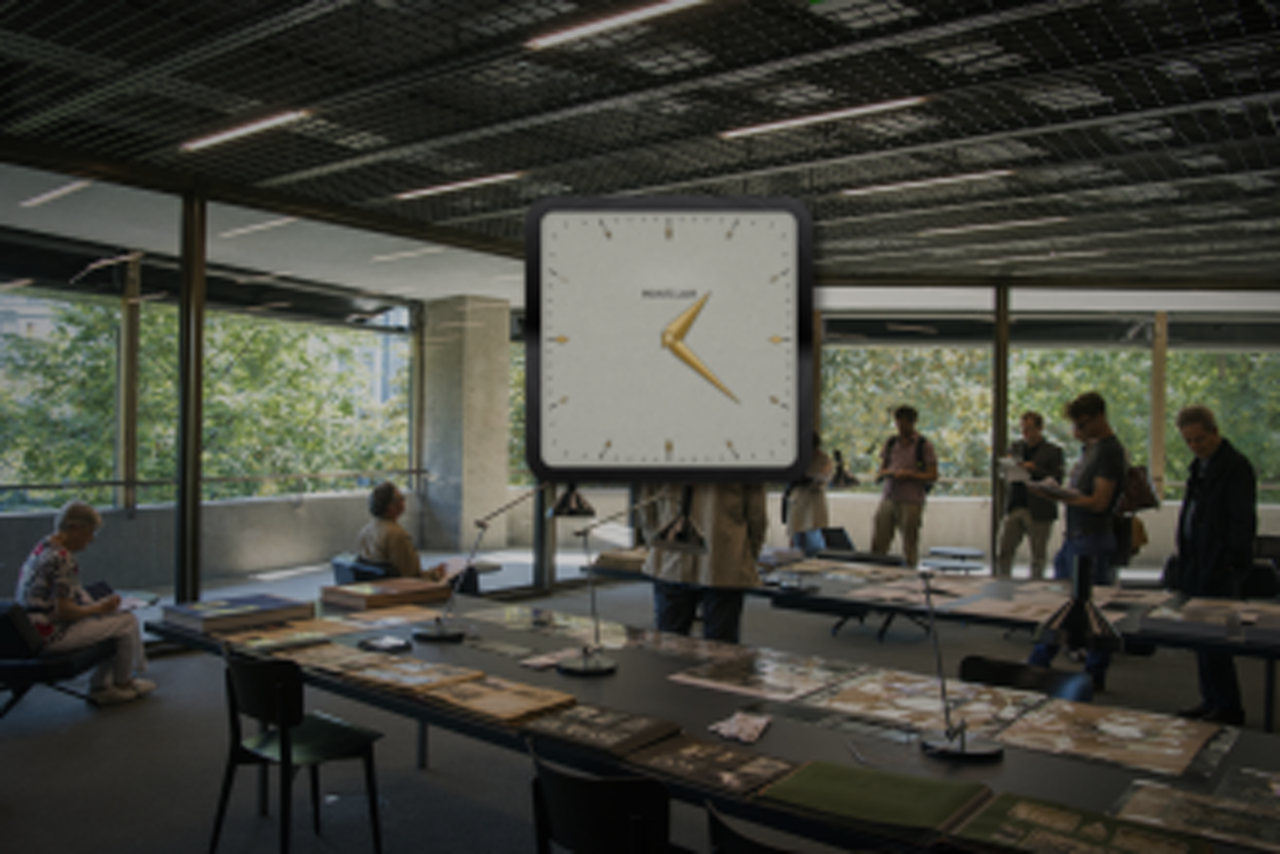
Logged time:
h=1 m=22
